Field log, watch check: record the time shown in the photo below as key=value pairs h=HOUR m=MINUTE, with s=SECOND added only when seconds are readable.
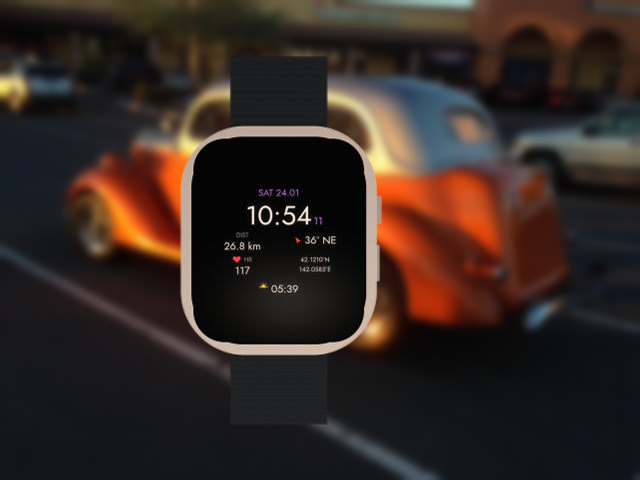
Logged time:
h=10 m=54 s=11
